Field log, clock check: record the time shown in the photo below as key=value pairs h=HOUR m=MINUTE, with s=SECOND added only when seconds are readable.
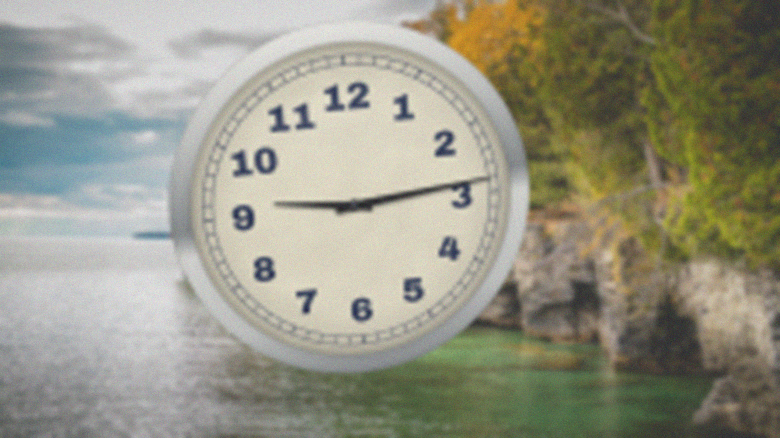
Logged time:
h=9 m=14
